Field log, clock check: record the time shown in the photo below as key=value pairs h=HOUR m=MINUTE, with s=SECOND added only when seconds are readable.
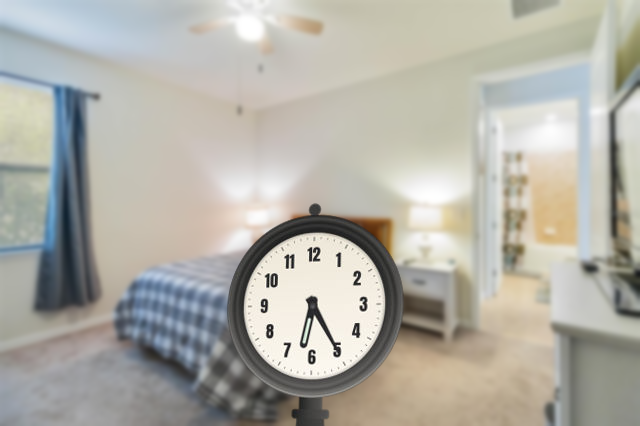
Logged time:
h=6 m=25
